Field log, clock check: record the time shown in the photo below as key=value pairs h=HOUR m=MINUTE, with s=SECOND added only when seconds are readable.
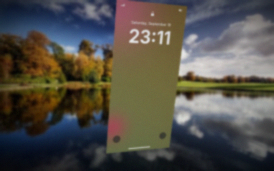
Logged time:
h=23 m=11
